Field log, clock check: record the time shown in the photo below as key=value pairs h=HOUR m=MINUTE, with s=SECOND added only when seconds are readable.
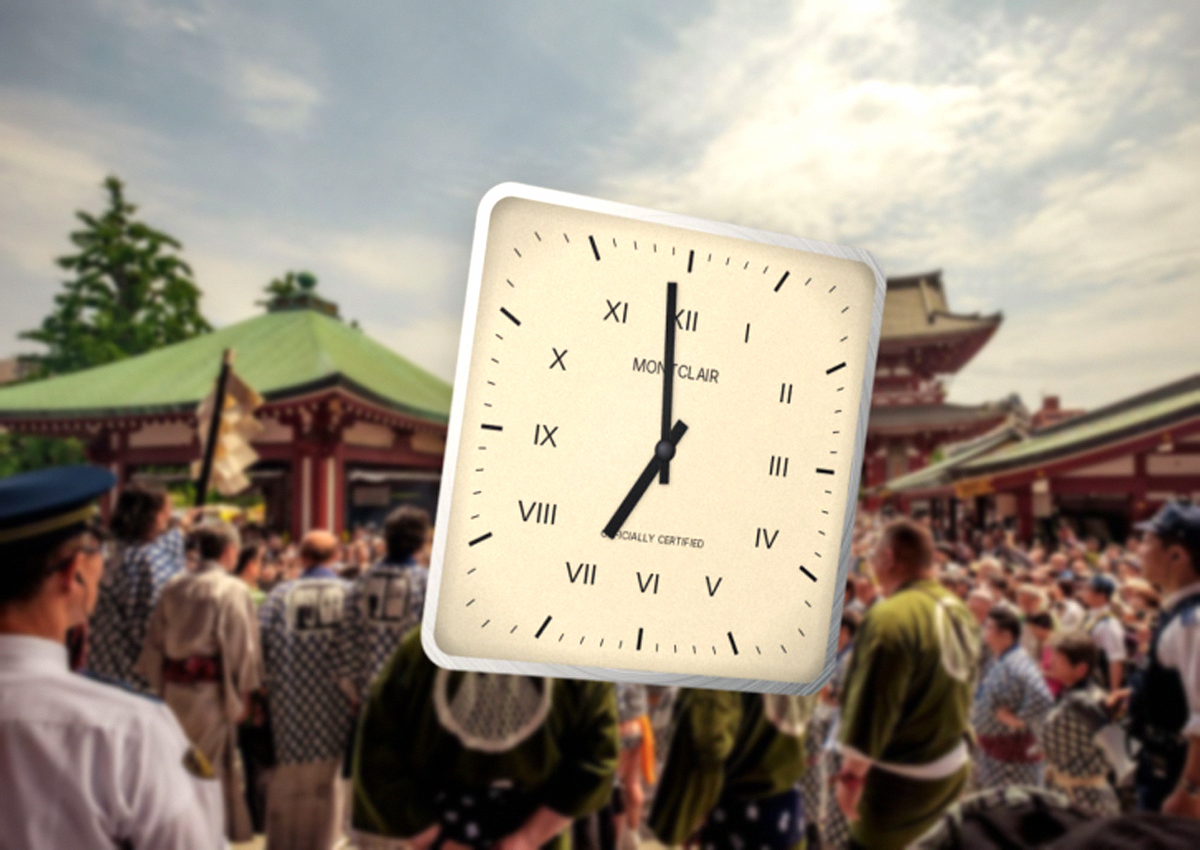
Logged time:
h=6 m=59
